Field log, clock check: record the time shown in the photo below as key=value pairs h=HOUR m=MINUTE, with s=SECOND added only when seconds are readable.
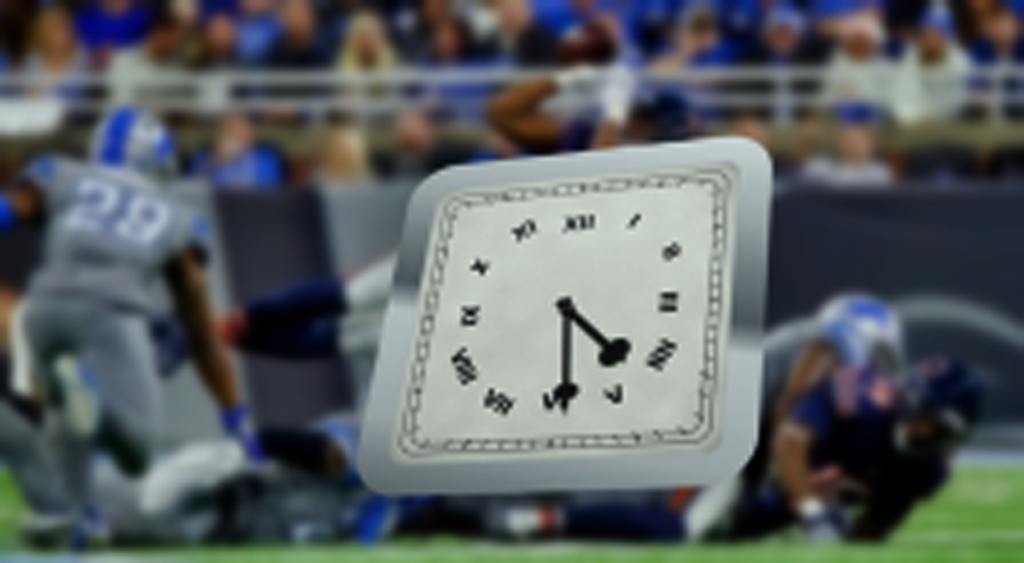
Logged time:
h=4 m=29
